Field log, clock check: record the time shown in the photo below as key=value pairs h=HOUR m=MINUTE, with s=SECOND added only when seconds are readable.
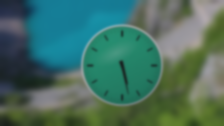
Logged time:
h=5 m=28
